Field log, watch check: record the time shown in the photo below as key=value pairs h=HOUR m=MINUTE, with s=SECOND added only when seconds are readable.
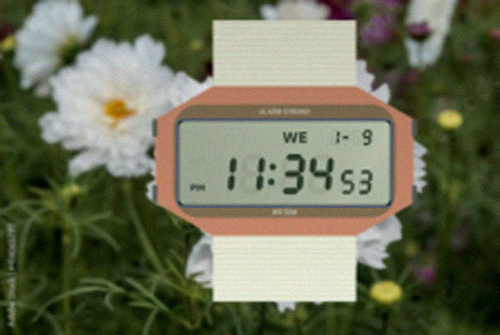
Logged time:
h=11 m=34 s=53
